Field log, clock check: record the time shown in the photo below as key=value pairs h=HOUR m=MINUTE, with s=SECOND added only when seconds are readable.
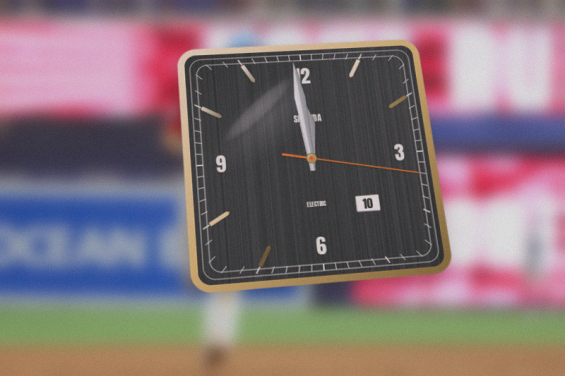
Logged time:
h=11 m=59 s=17
